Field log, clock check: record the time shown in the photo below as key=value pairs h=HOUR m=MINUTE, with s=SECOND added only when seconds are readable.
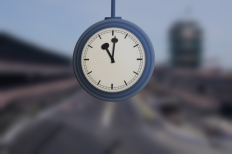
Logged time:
h=11 m=1
